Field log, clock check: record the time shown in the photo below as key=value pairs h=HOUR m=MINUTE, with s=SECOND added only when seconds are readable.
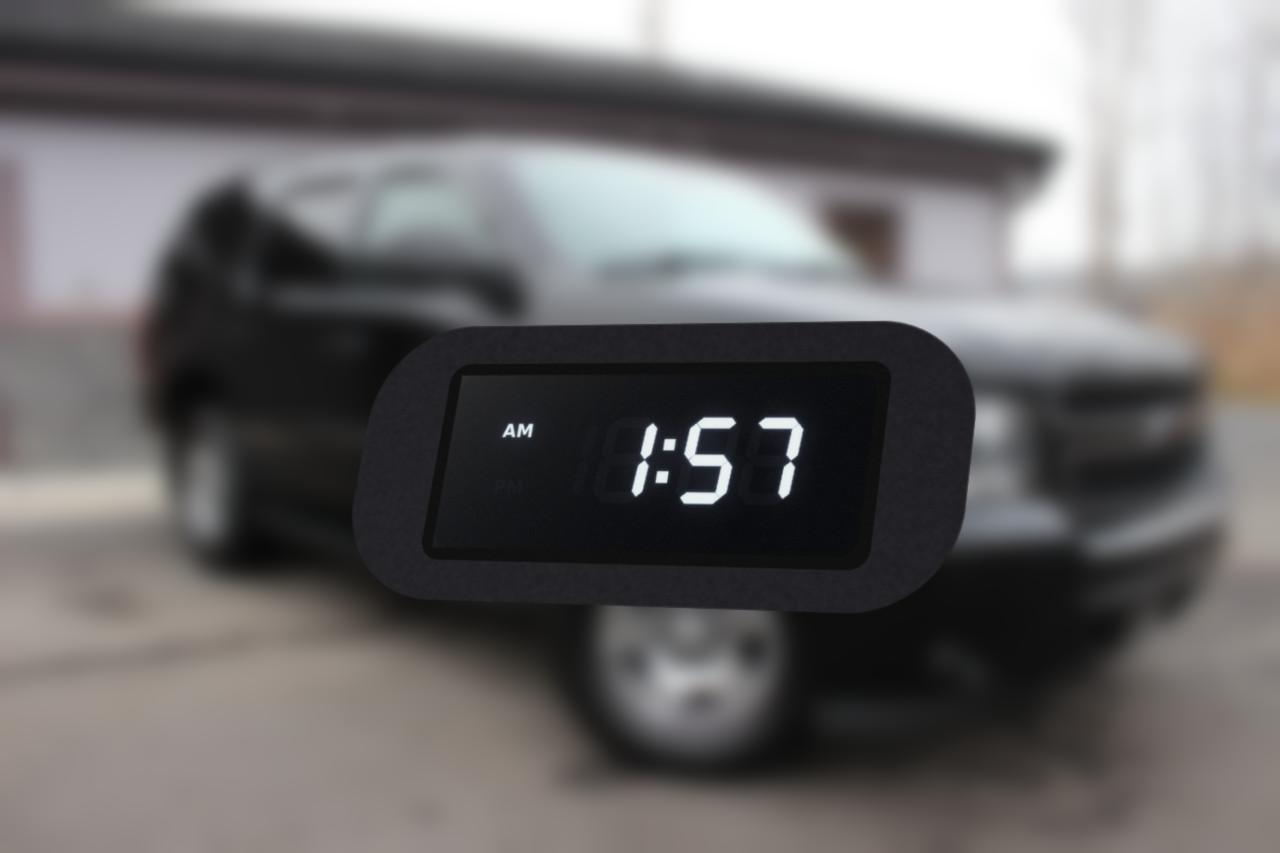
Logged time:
h=1 m=57
